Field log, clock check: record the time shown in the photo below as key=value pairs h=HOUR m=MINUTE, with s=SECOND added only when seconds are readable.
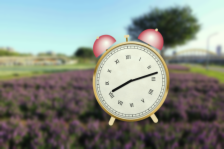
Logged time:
h=8 m=13
